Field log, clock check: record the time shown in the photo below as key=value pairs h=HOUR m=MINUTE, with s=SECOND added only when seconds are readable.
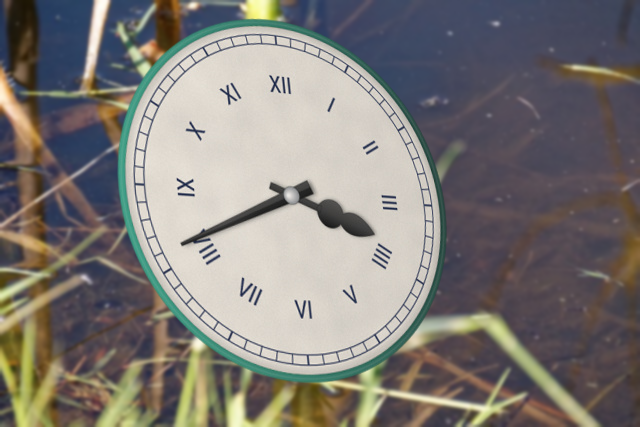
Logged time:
h=3 m=41
